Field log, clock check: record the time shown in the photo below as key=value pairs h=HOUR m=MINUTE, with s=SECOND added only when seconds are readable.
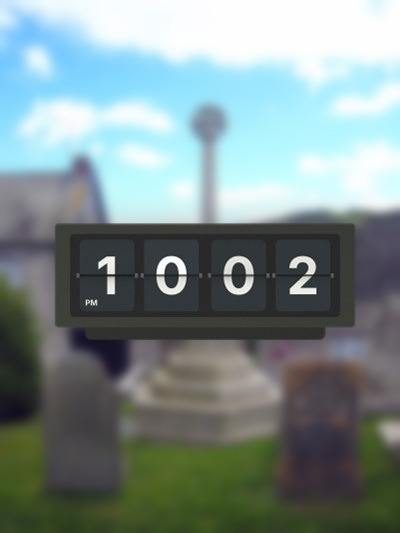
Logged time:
h=10 m=2
